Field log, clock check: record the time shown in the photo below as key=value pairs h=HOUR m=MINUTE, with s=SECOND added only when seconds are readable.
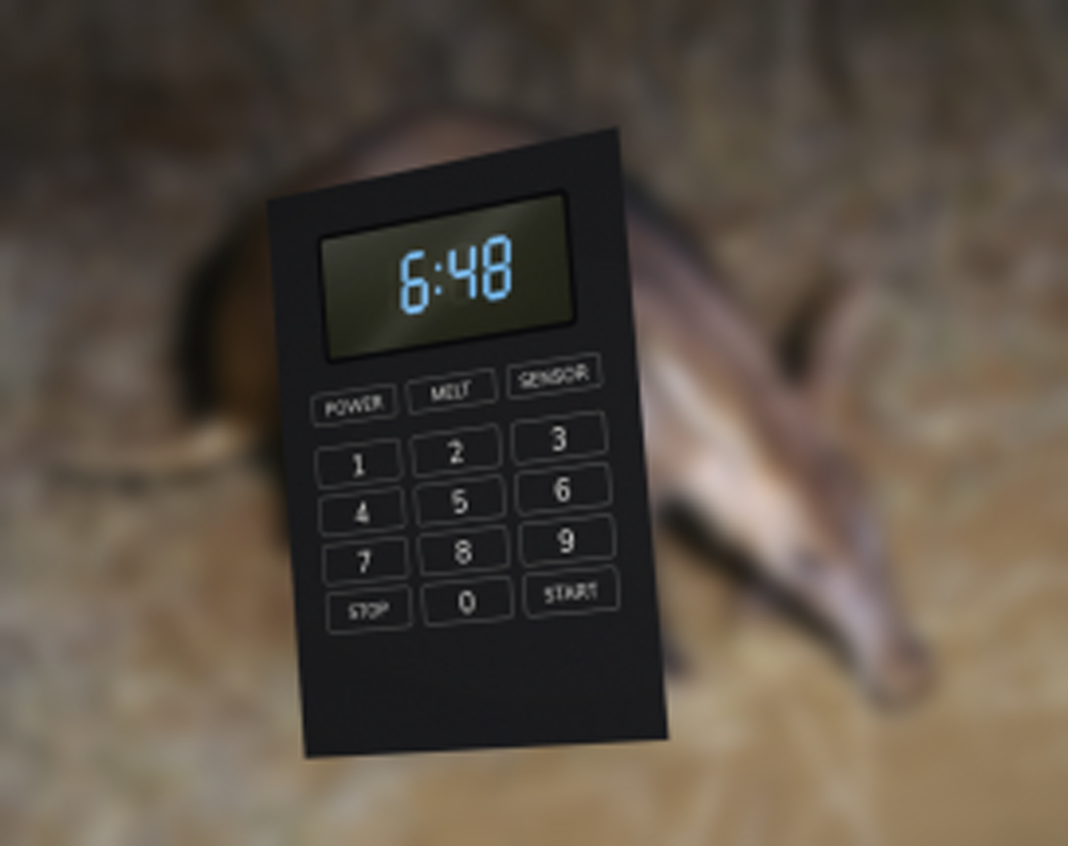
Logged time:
h=6 m=48
